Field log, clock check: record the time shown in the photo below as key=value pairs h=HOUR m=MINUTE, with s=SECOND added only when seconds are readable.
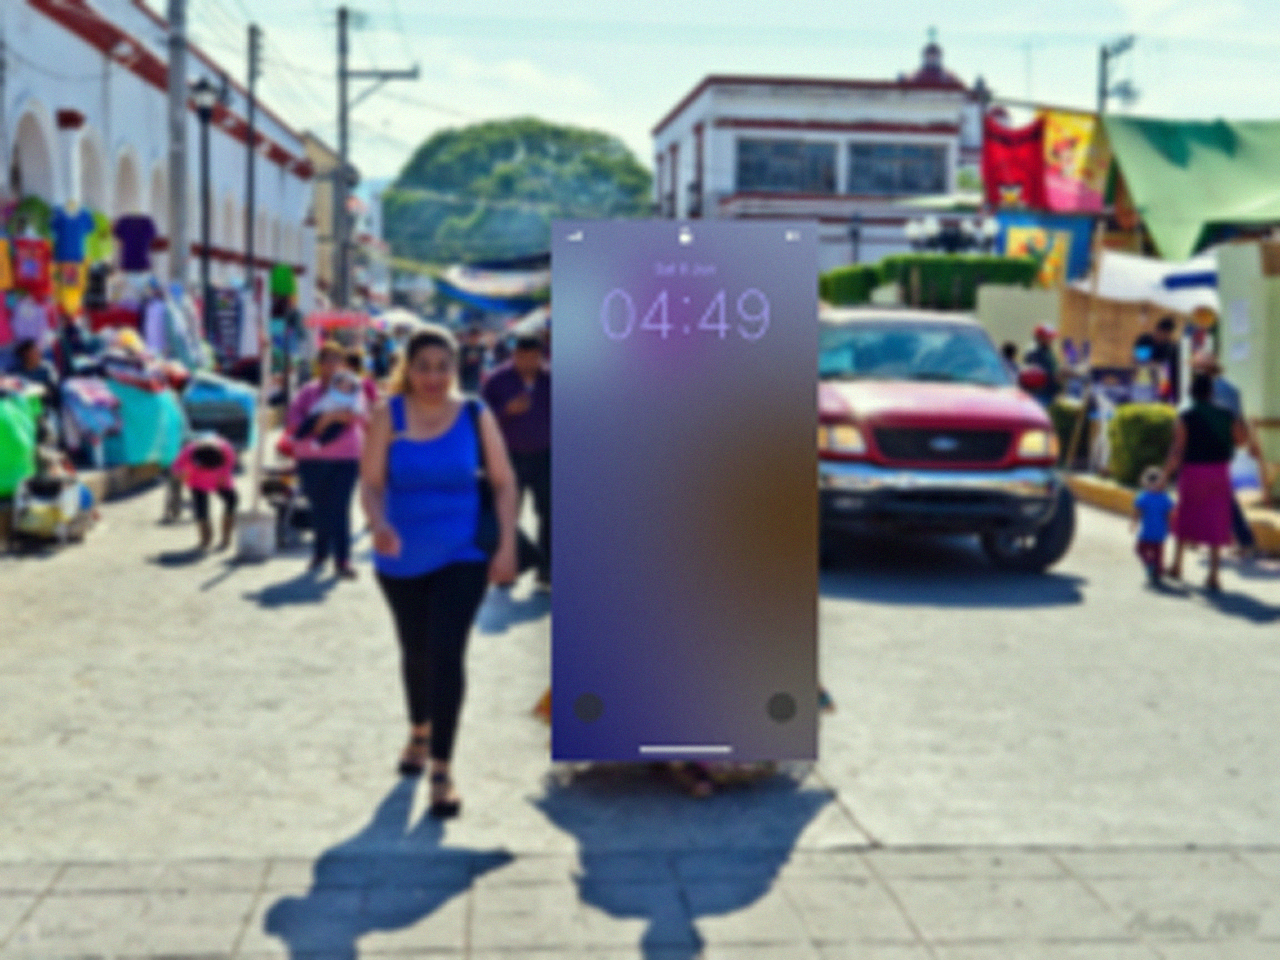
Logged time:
h=4 m=49
